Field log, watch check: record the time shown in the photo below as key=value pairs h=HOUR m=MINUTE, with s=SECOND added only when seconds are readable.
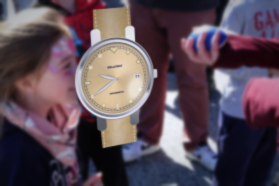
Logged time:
h=9 m=40
